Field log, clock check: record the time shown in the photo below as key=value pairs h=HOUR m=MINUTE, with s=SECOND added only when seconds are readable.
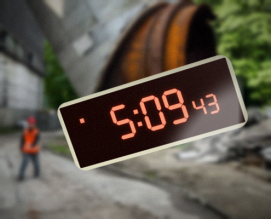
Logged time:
h=5 m=9 s=43
